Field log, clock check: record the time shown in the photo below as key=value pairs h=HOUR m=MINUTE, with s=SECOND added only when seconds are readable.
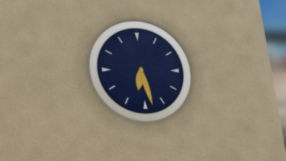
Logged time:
h=6 m=28
